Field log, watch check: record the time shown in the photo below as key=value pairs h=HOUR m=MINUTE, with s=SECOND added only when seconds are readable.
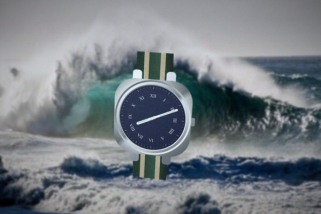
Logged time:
h=8 m=11
